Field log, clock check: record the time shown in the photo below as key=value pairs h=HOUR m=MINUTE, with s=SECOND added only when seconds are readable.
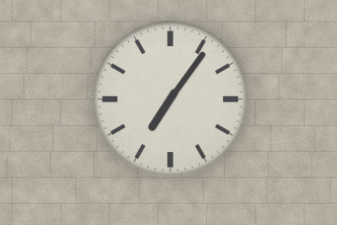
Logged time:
h=7 m=6
